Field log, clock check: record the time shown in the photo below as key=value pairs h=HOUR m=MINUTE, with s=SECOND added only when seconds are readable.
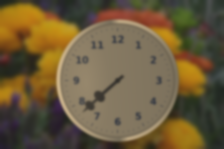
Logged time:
h=7 m=38
